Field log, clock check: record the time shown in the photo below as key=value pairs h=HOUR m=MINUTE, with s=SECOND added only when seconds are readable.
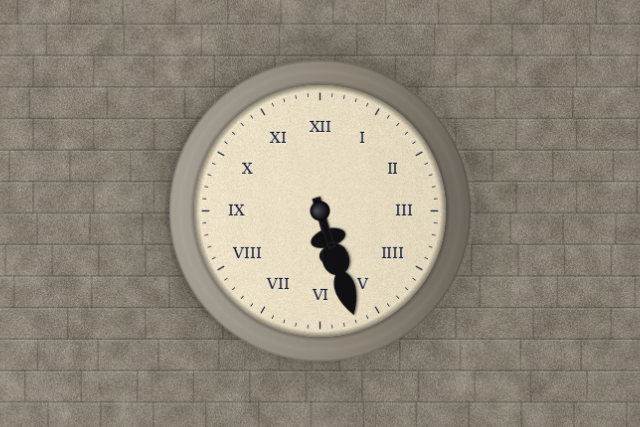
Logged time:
h=5 m=27
